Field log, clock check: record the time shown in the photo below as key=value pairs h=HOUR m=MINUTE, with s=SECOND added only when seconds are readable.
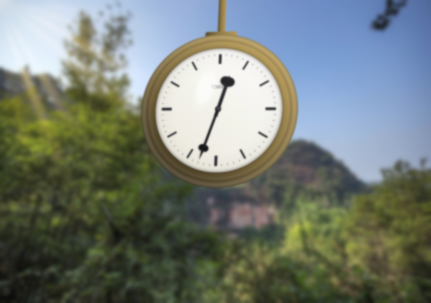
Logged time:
h=12 m=33
